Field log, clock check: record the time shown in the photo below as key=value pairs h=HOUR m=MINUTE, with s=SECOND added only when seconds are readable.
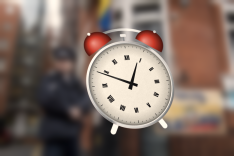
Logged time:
h=12 m=49
